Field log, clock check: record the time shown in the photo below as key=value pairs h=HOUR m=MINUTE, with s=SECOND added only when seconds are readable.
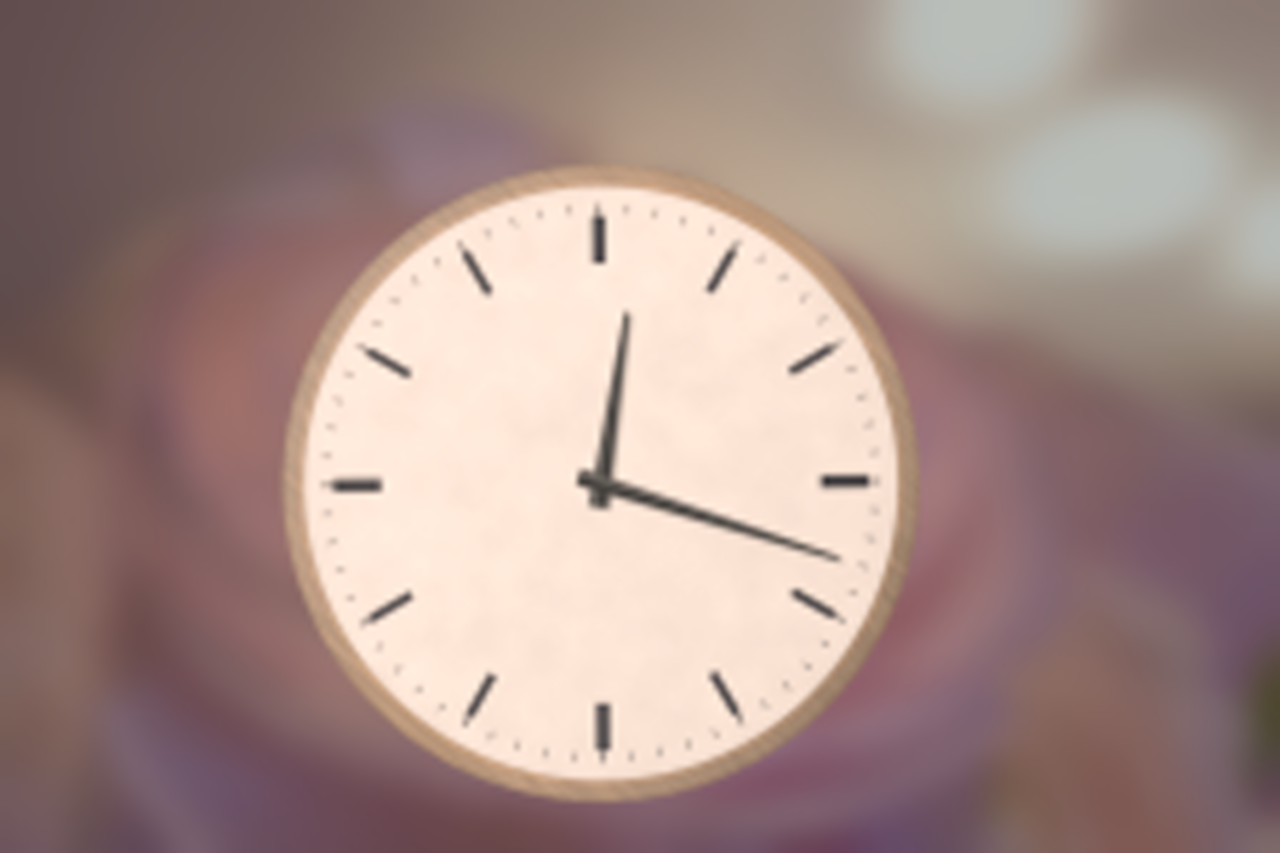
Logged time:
h=12 m=18
